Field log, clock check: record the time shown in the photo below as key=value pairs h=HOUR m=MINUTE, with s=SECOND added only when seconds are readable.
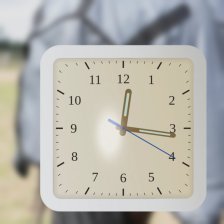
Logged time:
h=12 m=16 s=20
